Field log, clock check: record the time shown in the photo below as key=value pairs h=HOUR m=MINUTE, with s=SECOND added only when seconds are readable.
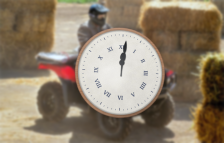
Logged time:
h=12 m=1
